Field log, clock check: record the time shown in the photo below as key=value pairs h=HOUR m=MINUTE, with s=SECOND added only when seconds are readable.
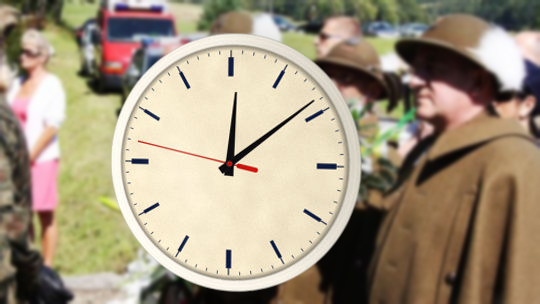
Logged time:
h=12 m=8 s=47
